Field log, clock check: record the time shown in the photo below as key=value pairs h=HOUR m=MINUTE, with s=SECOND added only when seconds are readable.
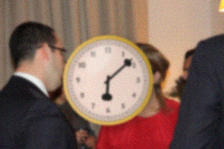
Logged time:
h=6 m=8
